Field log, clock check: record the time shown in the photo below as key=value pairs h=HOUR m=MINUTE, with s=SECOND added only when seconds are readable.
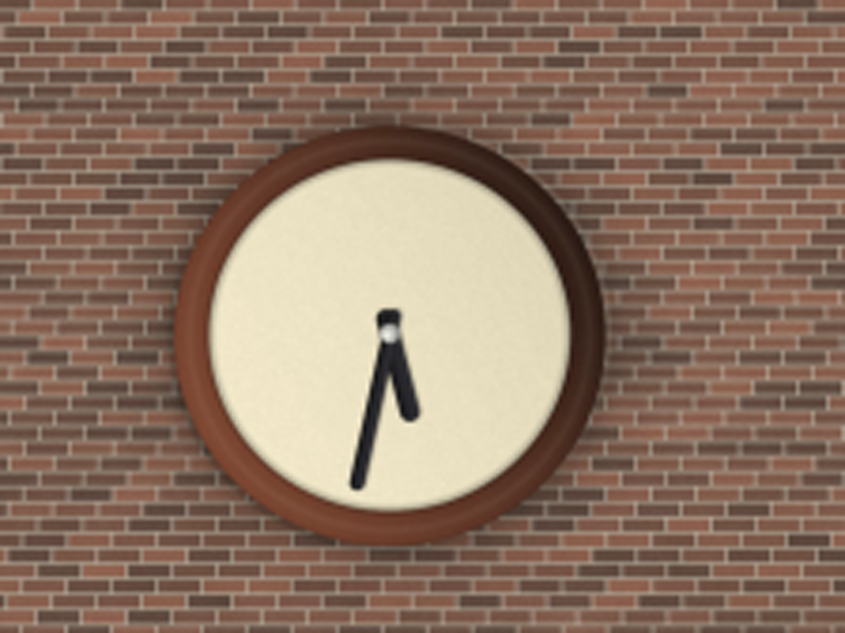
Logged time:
h=5 m=32
